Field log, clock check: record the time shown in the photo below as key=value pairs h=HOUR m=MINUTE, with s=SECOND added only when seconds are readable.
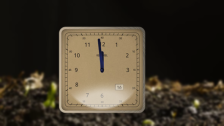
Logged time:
h=11 m=59
